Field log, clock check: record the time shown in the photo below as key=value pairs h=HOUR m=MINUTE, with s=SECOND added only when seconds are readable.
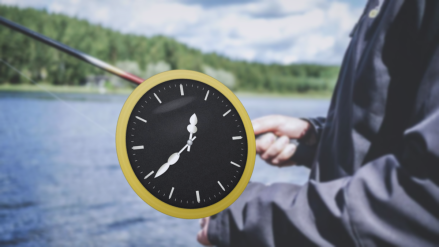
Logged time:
h=12 m=39
